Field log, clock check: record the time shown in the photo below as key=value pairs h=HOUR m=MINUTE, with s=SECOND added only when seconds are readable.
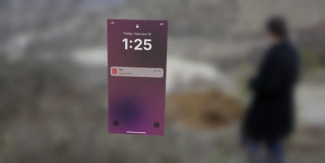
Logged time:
h=1 m=25
